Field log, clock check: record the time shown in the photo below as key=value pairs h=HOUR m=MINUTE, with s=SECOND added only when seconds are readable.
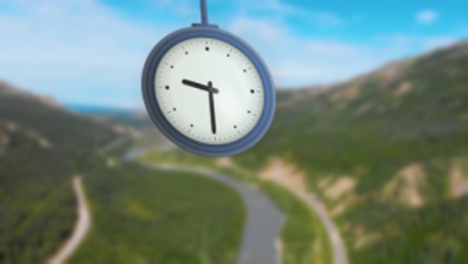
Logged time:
h=9 m=30
